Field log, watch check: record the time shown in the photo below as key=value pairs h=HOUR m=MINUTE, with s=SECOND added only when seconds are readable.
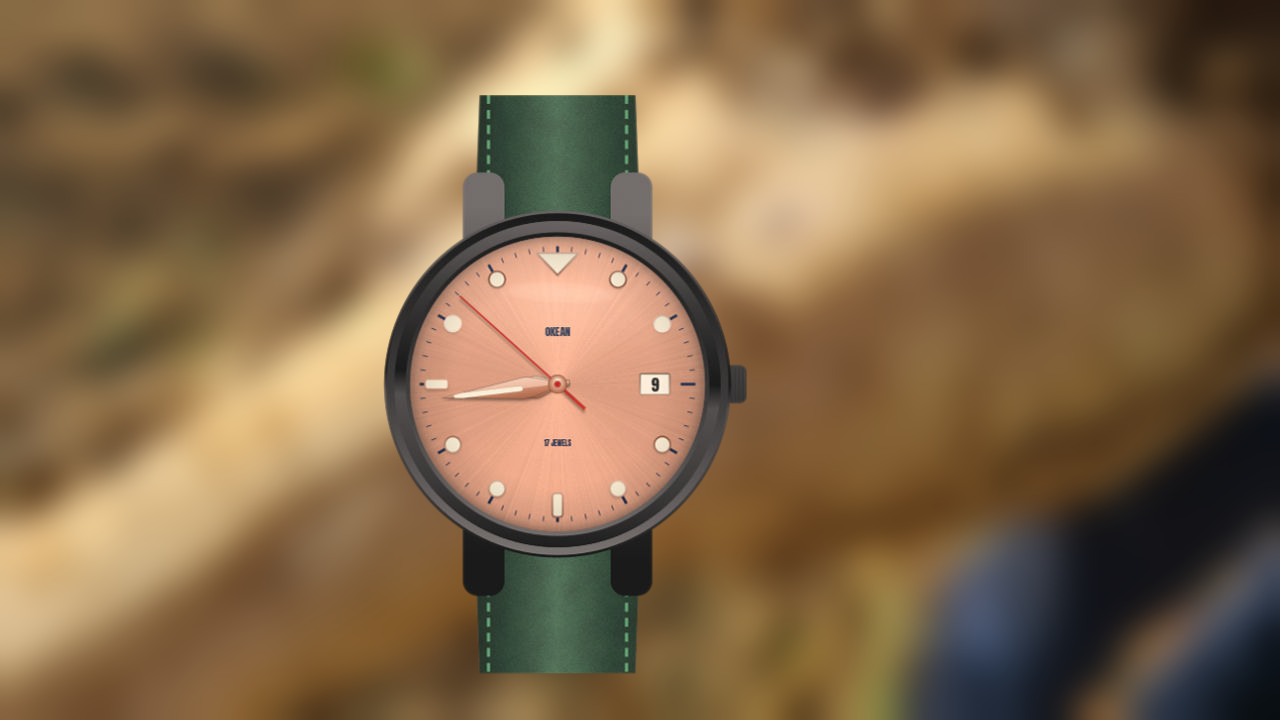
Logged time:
h=8 m=43 s=52
